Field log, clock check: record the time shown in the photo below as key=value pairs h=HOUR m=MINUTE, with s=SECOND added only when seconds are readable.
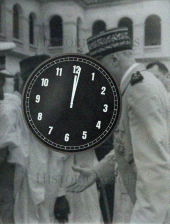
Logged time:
h=12 m=1
